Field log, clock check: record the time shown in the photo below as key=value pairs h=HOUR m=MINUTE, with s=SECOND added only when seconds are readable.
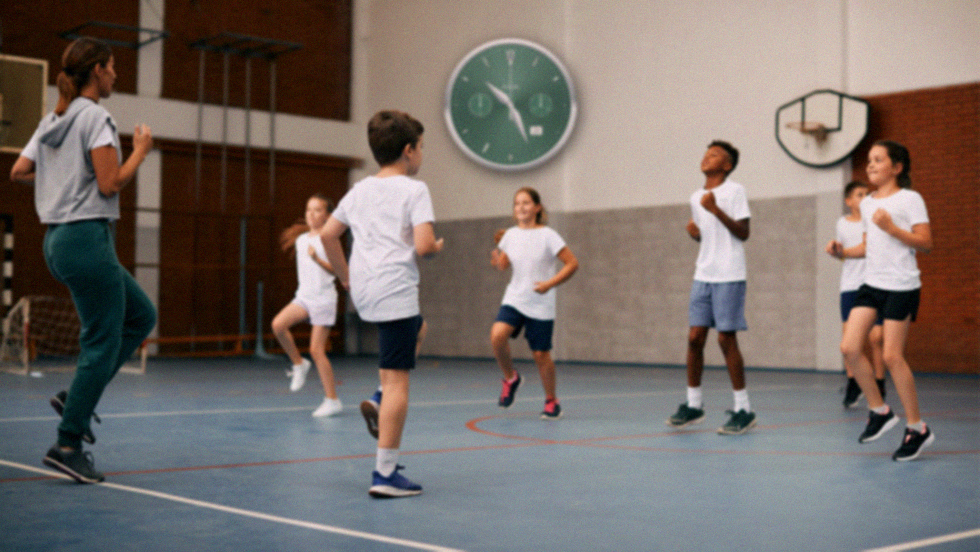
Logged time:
h=10 m=26
